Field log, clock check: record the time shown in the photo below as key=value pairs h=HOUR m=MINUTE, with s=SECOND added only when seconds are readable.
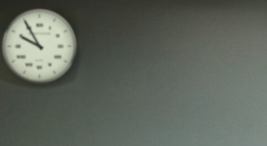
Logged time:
h=9 m=55
